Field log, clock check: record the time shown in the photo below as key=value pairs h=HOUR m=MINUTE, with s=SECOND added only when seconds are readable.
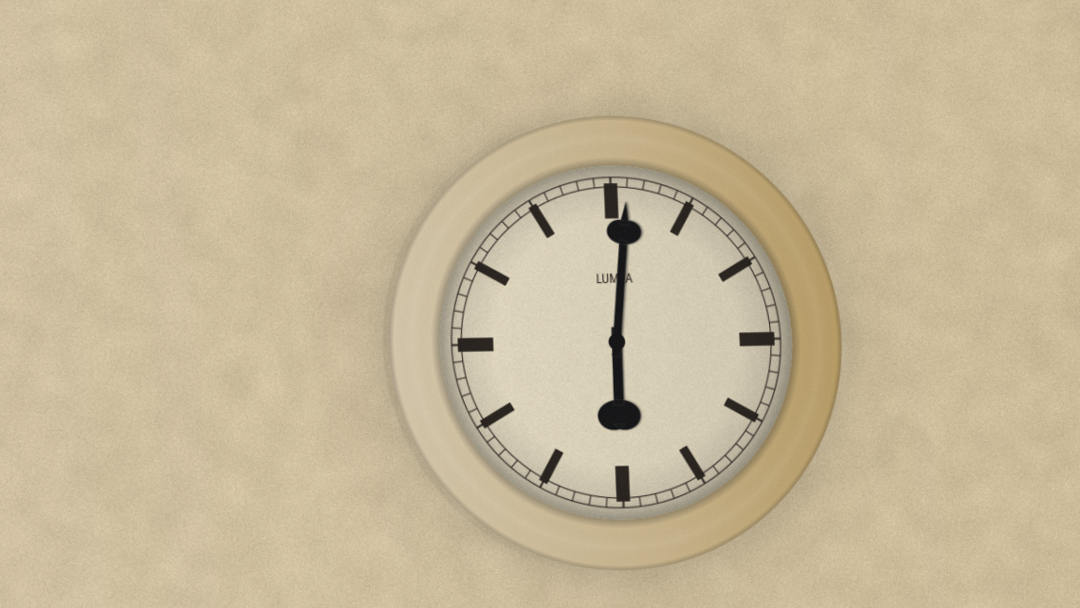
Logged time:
h=6 m=1
